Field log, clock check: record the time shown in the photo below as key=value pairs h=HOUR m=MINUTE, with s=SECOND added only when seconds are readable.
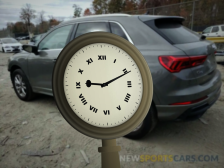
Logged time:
h=9 m=11
